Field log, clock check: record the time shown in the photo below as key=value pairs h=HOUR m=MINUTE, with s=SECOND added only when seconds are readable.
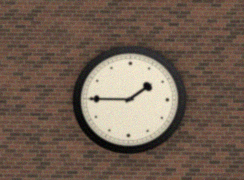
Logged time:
h=1 m=45
